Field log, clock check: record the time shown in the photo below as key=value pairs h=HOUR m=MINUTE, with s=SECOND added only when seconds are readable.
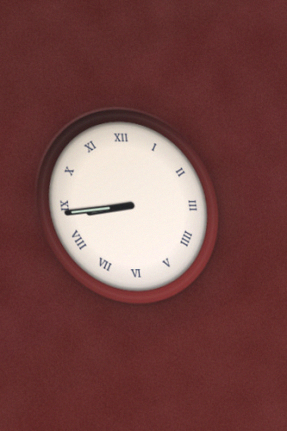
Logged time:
h=8 m=44
